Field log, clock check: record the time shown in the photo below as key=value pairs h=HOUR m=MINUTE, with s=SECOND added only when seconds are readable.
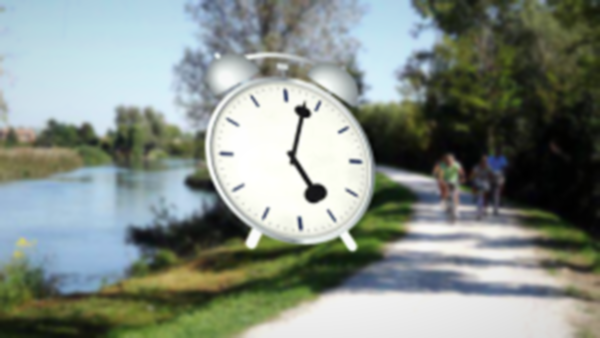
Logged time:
h=5 m=3
